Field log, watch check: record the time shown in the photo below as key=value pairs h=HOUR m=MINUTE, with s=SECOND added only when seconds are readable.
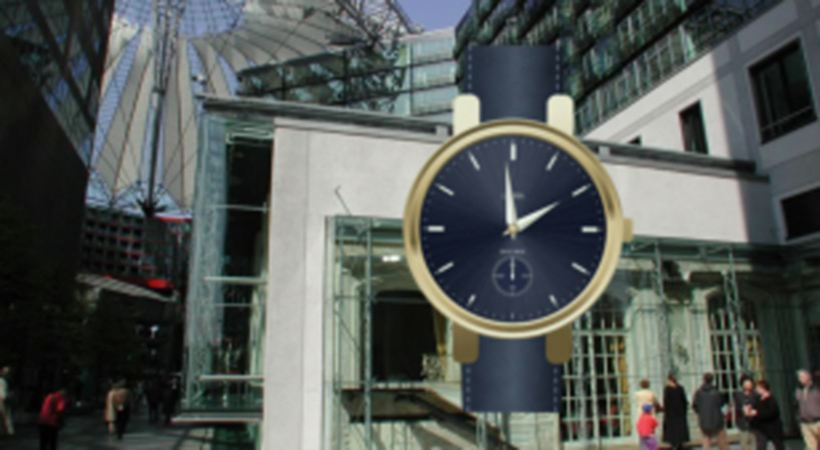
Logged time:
h=1 m=59
